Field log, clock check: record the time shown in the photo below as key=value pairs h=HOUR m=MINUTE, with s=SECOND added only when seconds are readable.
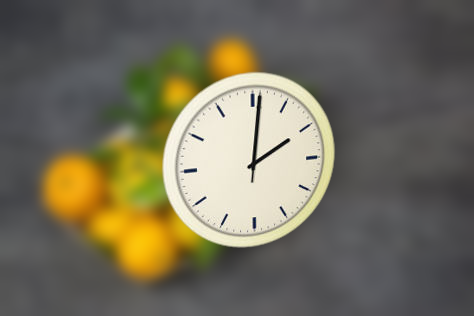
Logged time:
h=2 m=1 s=1
